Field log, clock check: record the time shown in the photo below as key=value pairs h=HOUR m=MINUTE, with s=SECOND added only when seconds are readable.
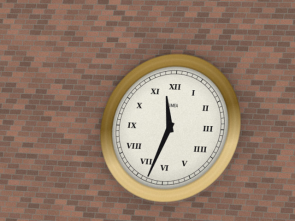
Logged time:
h=11 m=33
